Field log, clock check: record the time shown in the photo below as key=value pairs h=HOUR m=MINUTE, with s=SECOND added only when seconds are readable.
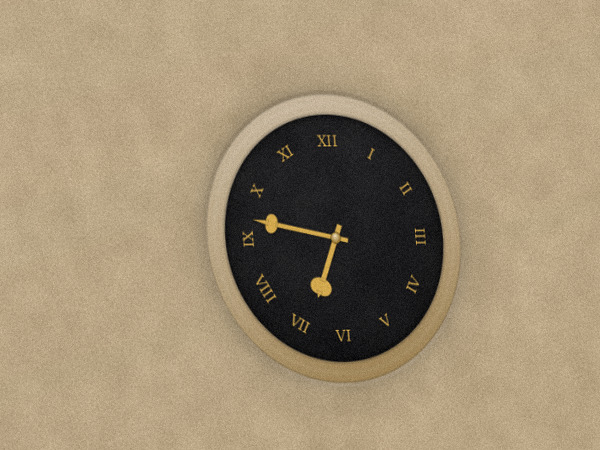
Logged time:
h=6 m=47
